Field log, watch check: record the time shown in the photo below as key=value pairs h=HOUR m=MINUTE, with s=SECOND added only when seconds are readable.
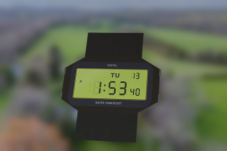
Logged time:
h=1 m=53 s=40
